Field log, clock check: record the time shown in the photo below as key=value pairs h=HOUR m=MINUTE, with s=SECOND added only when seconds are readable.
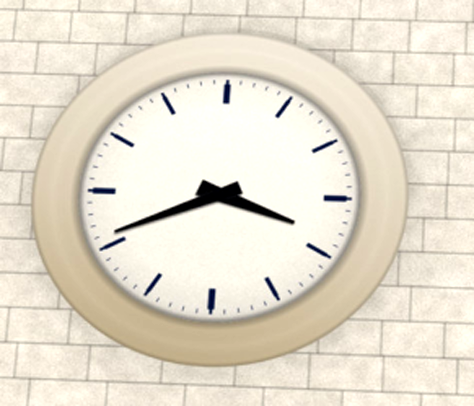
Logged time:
h=3 m=41
